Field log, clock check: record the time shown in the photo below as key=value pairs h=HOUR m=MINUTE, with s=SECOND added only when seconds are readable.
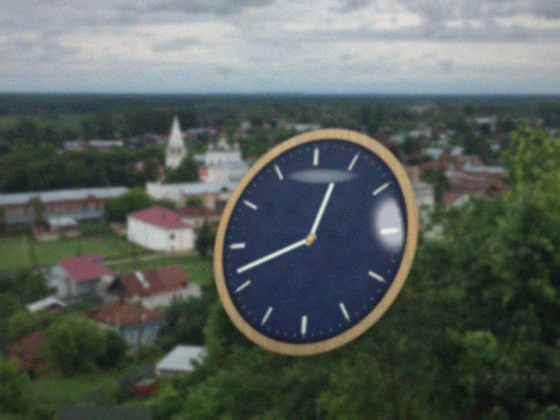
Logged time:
h=12 m=42
